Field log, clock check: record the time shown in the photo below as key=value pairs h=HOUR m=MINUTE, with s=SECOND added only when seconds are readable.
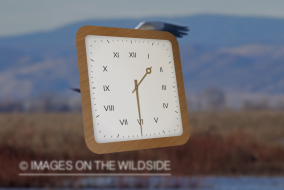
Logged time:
h=1 m=30
